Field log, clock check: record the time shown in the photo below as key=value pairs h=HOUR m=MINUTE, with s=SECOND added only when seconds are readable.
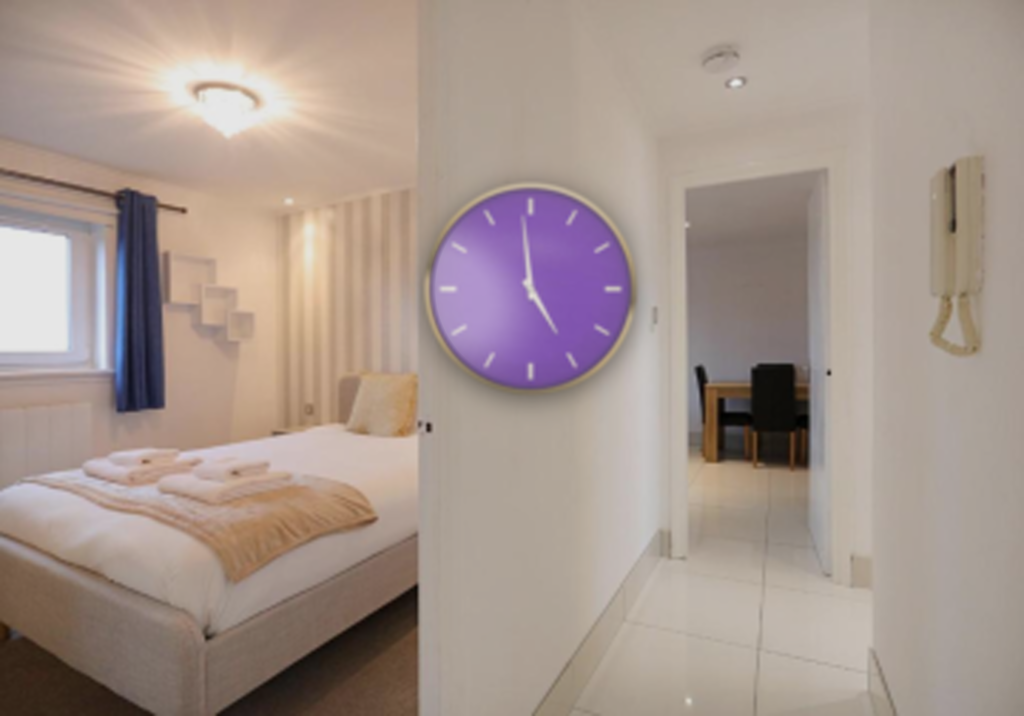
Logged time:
h=4 m=59
